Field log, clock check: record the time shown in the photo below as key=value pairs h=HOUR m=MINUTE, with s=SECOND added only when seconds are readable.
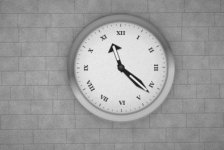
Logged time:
h=11 m=22
